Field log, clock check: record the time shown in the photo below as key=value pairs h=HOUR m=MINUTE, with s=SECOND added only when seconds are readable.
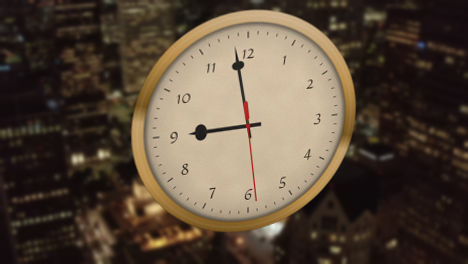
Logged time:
h=8 m=58 s=29
